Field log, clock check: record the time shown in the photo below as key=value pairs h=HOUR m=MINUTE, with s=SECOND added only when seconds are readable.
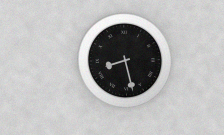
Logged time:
h=8 m=28
